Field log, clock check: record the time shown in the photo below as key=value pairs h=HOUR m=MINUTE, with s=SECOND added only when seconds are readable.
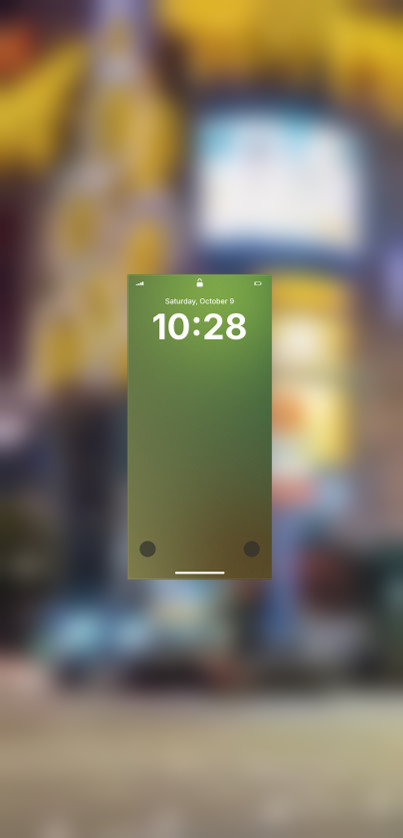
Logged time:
h=10 m=28
